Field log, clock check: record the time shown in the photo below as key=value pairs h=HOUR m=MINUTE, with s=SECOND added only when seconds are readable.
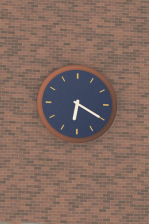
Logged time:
h=6 m=20
